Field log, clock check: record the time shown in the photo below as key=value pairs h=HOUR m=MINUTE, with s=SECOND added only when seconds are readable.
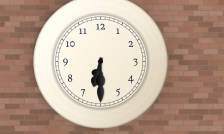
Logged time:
h=6 m=30
